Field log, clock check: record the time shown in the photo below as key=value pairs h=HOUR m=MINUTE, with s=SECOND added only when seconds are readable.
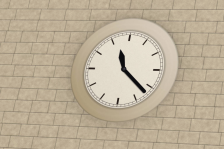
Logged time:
h=11 m=22
